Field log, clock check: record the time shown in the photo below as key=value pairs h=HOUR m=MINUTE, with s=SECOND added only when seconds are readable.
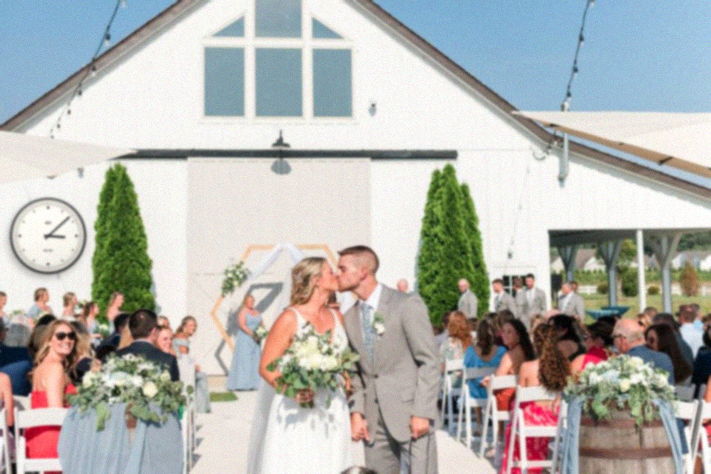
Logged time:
h=3 m=8
